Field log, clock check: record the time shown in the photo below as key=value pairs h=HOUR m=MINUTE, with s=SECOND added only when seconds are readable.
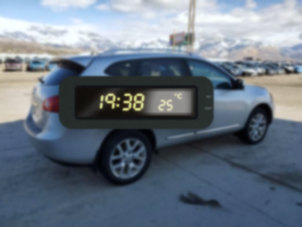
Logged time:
h=19 m=38
